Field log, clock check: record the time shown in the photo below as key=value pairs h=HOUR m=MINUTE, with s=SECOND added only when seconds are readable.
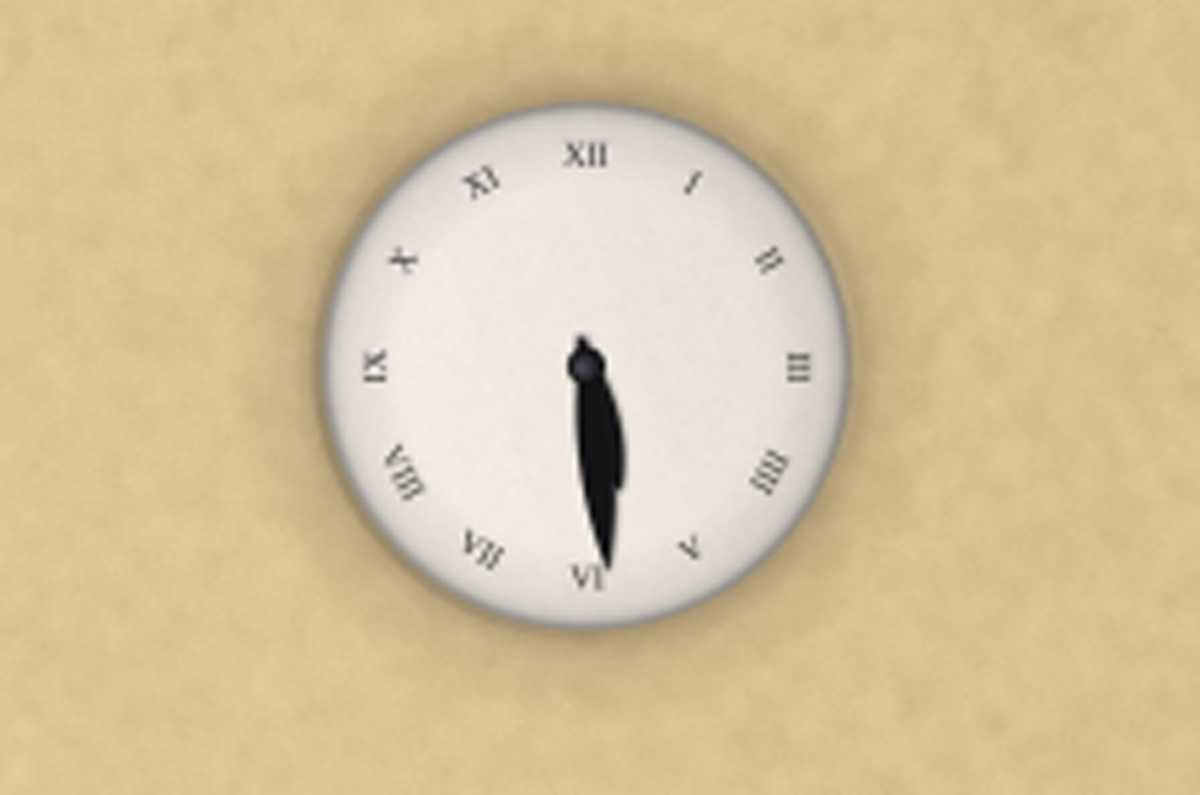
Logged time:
h=5 m=29
